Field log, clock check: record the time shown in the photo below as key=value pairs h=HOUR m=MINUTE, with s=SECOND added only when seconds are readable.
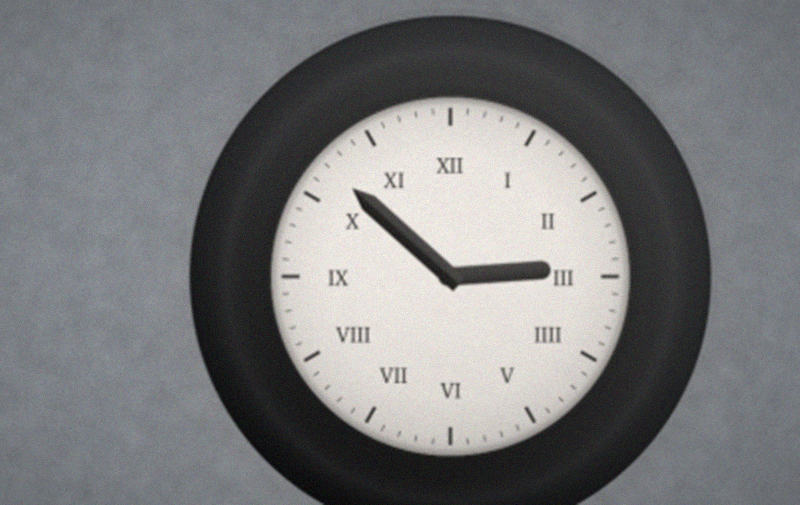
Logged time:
h=2 m=52
